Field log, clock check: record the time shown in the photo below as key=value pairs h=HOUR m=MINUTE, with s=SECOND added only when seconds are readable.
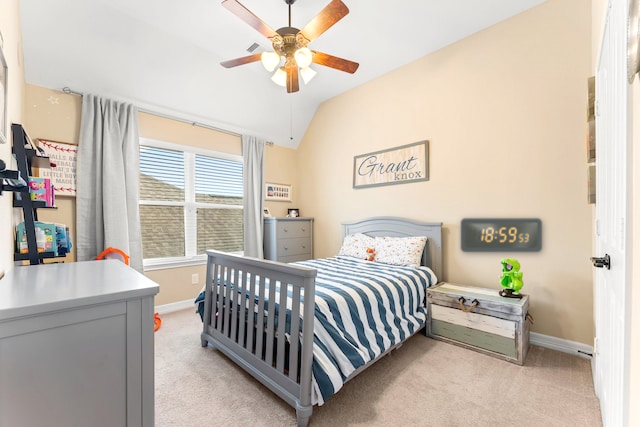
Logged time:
h=18 m=59
